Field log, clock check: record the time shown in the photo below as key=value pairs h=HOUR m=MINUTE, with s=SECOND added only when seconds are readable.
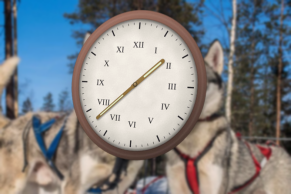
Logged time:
h=1 m=38
